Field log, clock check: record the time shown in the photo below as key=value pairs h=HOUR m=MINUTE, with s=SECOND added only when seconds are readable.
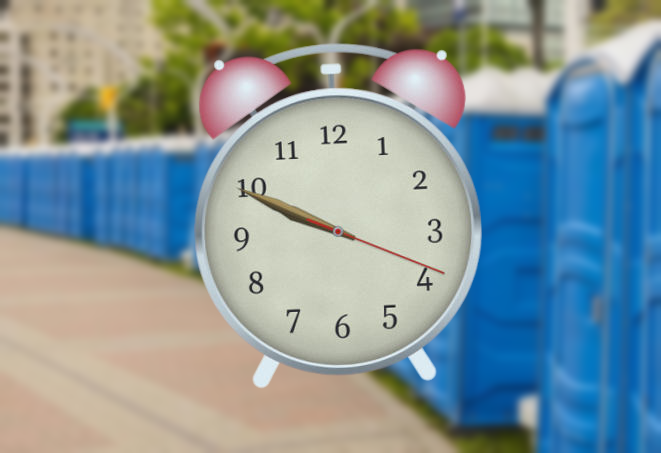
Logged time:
h=9 m=49 s=19
